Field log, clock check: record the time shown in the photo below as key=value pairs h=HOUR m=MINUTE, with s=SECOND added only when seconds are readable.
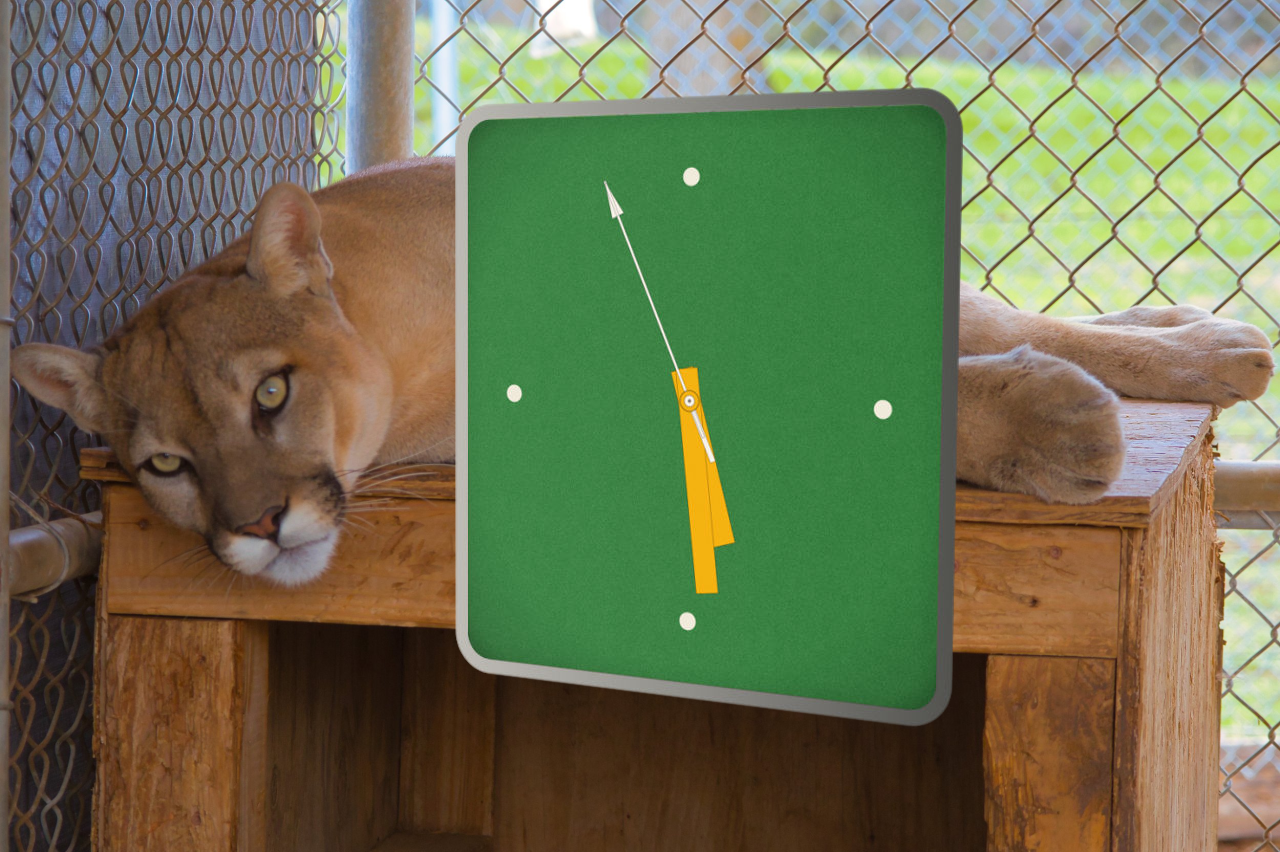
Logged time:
h=5 m=28 s=56
